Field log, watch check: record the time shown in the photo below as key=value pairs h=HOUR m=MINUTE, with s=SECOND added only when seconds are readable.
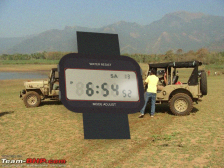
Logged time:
h=6 m=54 s=52
